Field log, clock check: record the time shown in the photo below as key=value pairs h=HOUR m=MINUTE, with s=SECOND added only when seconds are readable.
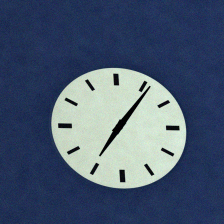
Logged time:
h=7 m=6
